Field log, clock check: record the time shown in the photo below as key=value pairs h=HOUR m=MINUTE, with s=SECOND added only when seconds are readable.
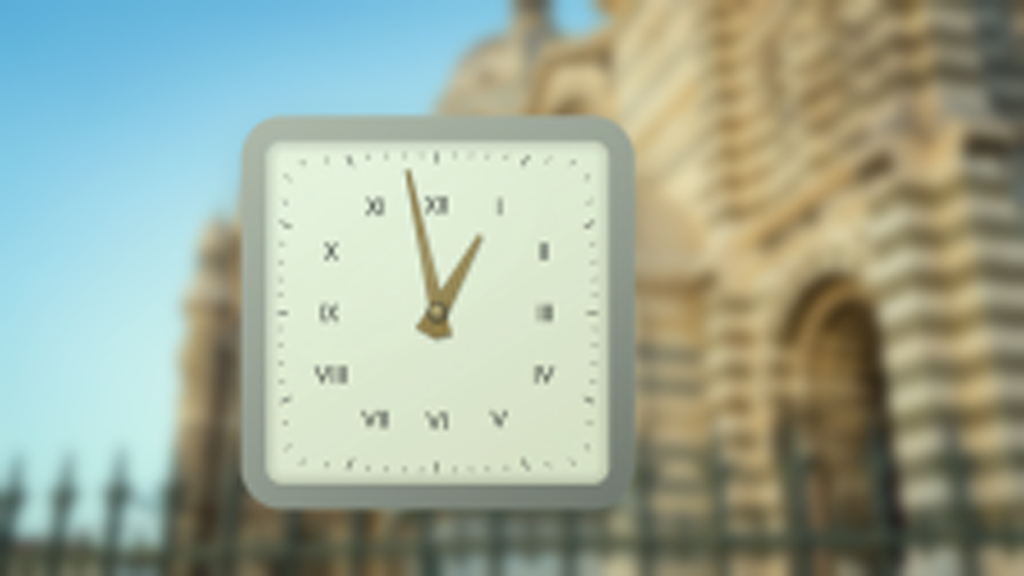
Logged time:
h=12 m=58
